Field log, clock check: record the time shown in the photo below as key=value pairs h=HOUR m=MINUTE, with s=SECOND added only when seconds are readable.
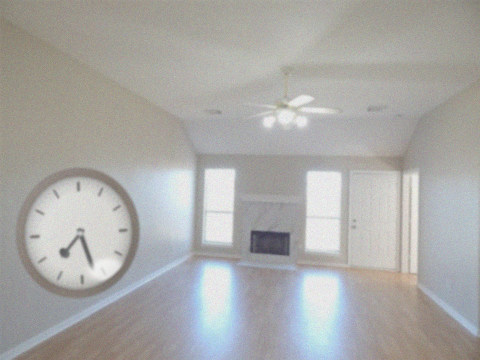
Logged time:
h=7 m=27
